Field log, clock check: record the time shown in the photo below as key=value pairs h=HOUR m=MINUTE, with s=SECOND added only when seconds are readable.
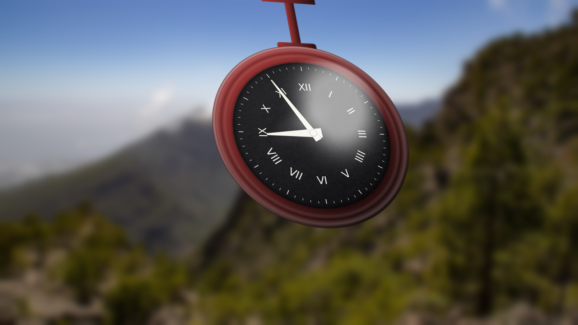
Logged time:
h=8 m=55
